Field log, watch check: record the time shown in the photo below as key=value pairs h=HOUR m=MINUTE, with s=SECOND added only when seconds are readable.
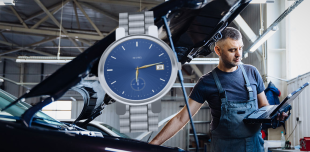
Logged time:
h=6 m=13
